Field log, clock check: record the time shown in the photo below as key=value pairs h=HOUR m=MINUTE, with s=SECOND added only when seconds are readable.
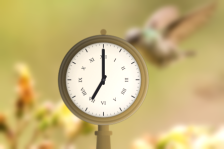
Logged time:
h=7 m=0
